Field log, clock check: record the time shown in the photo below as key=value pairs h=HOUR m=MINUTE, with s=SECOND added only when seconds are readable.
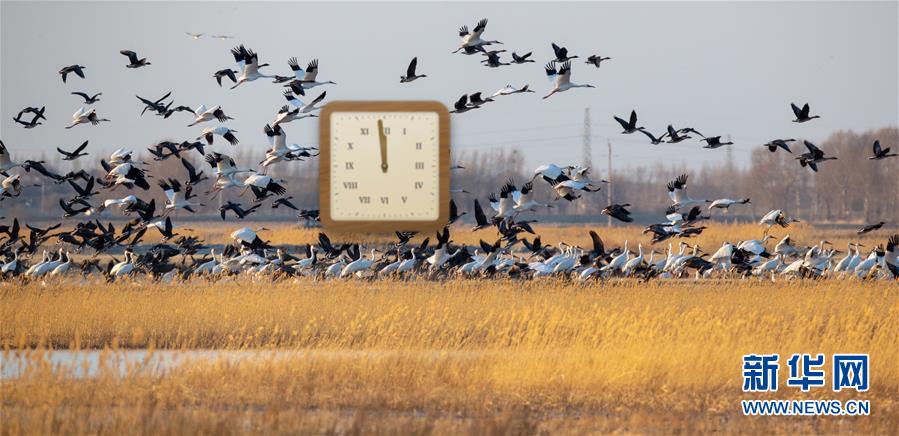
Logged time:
h=11 m=59
